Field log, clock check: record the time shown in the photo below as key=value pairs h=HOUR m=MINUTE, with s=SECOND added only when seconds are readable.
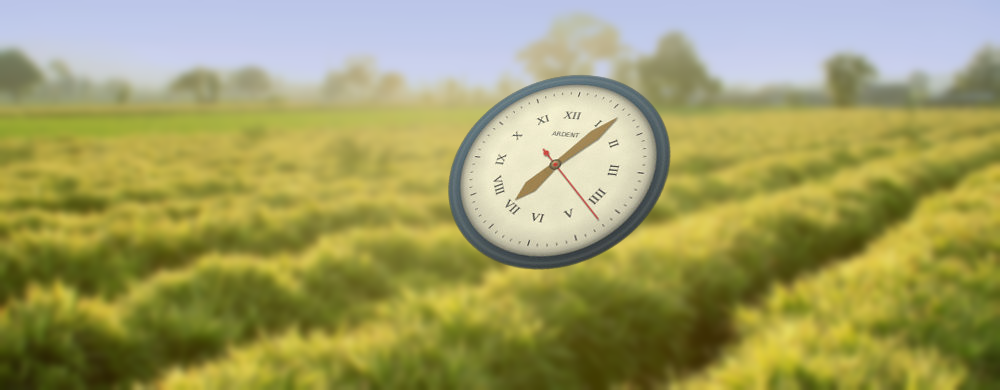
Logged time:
h=7 m=6 s=22
